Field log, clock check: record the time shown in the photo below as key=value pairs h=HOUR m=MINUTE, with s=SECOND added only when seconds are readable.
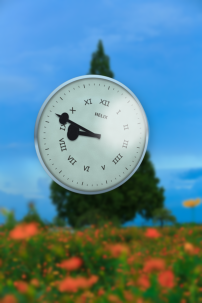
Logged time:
h=8 m=47
